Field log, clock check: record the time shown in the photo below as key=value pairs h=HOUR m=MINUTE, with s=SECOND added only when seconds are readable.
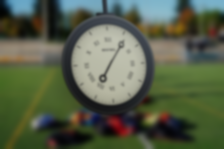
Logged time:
h=7 m=6
